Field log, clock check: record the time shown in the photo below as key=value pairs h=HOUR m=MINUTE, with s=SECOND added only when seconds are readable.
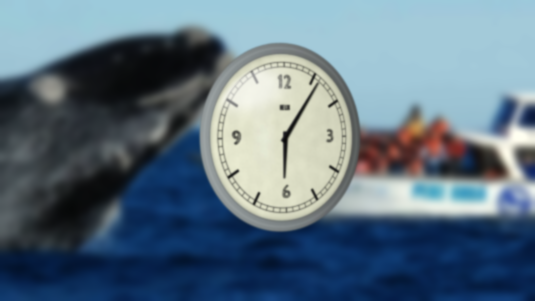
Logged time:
h=6 m=6
